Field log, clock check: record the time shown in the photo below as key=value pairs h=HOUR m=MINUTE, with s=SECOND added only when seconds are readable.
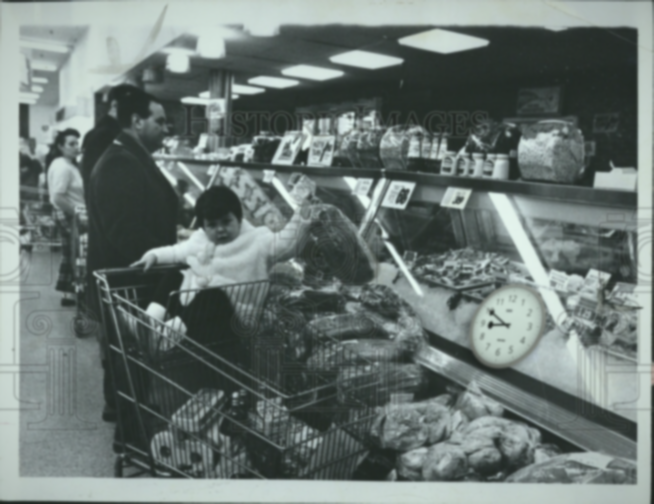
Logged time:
h=8 m=50
